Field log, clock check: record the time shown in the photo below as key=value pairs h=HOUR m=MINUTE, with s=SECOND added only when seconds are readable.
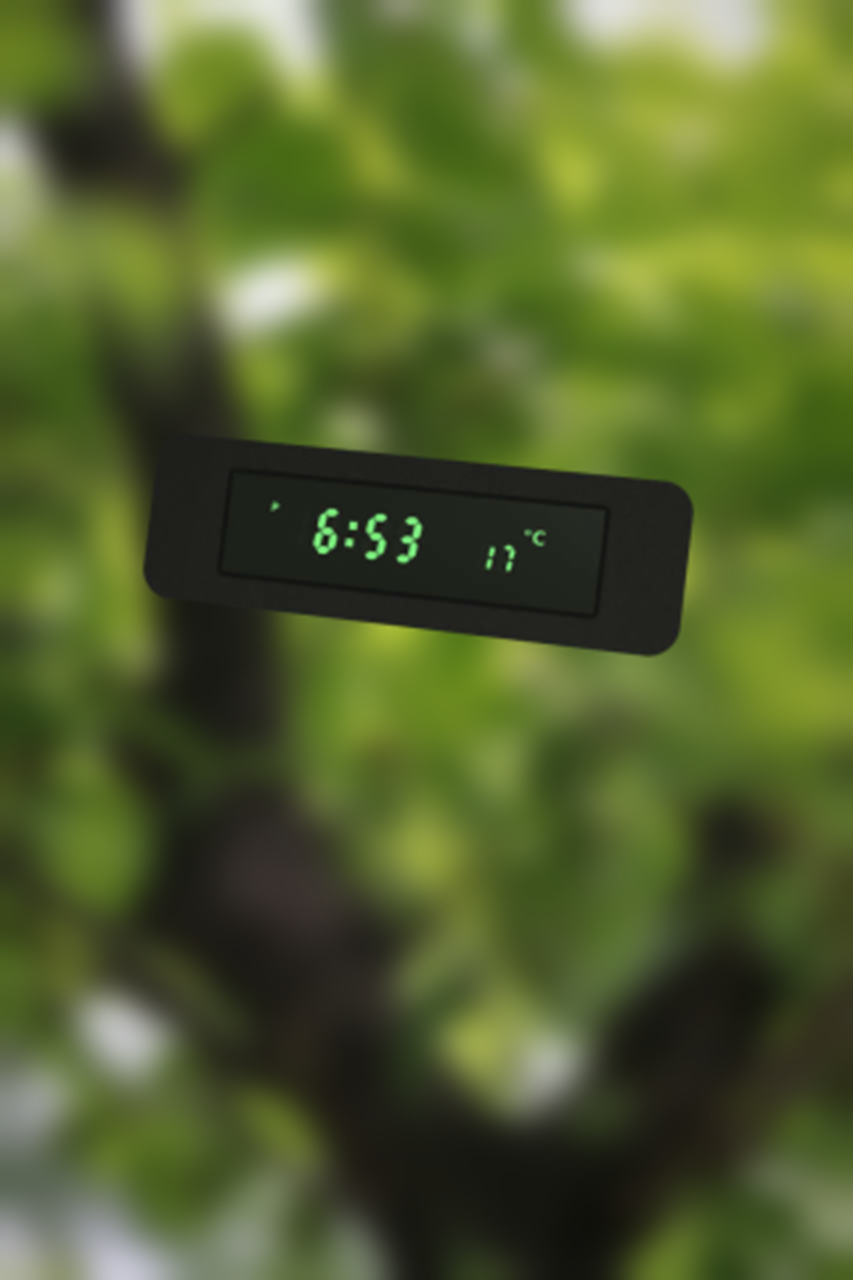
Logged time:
h=6 m=53
